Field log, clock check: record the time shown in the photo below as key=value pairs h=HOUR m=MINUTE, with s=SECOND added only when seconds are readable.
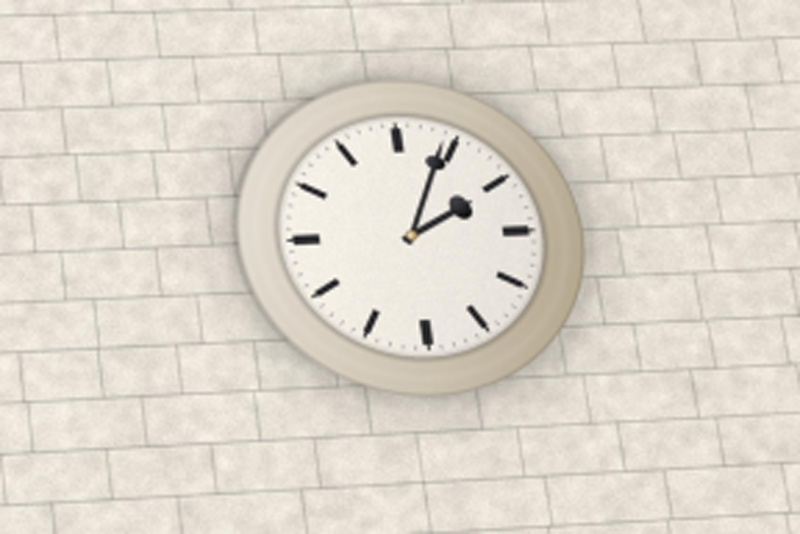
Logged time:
h=2 m=4
